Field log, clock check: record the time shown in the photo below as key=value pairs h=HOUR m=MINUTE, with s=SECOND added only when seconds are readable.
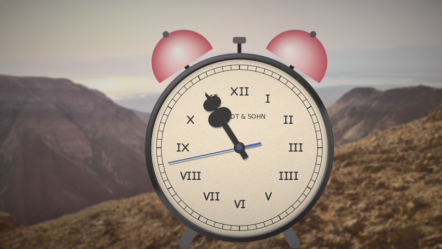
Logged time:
h=10 m=54 s=43
